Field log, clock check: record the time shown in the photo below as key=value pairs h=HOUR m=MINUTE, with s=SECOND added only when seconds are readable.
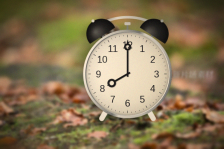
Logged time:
h=8 m=0
